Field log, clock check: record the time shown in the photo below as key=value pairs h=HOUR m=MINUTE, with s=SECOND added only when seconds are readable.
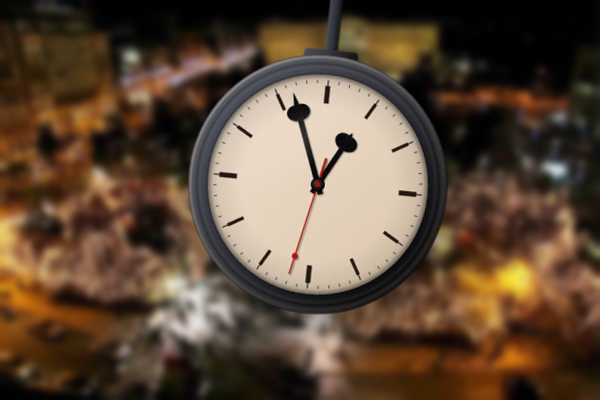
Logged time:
h=12 m=56 s=32
